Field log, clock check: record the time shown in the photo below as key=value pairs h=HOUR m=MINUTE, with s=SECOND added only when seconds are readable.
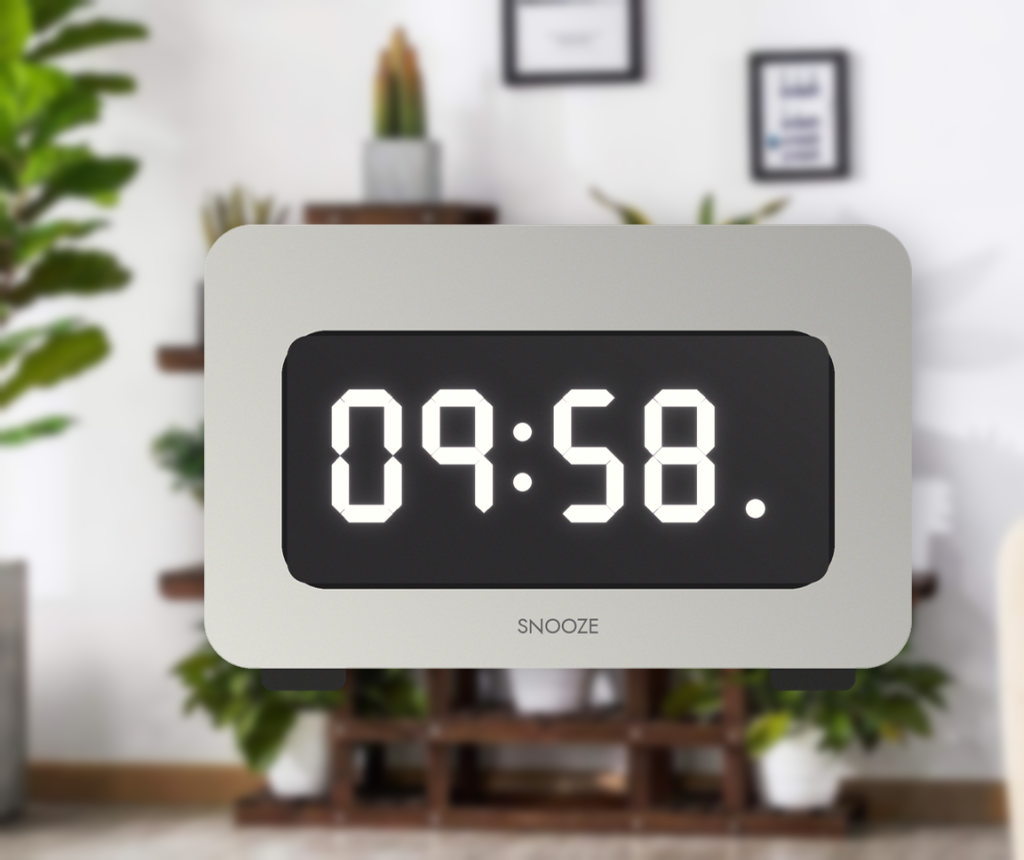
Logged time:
h=9 m=58
